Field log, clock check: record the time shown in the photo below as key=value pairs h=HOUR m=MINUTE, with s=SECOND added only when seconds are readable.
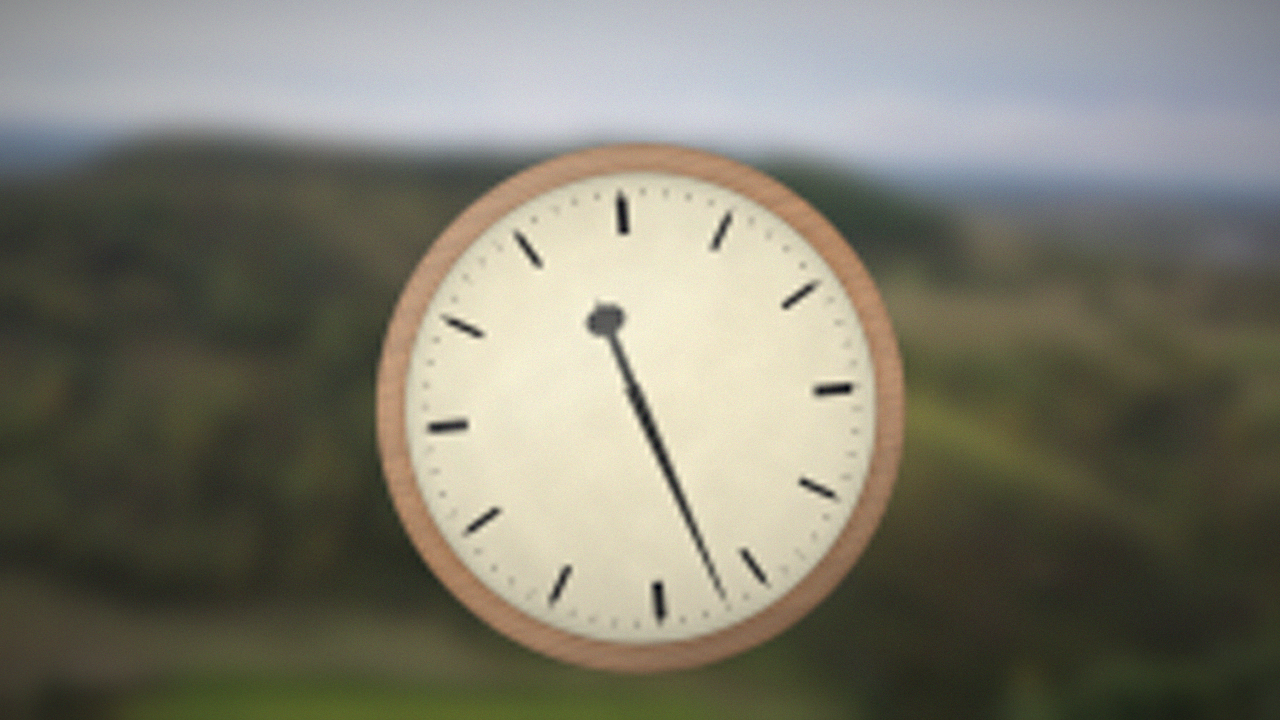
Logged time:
h=11 m=27
